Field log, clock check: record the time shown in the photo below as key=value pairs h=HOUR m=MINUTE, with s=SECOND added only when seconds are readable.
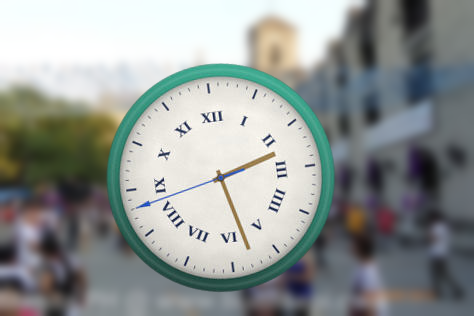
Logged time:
h=2 m=27 s=43
